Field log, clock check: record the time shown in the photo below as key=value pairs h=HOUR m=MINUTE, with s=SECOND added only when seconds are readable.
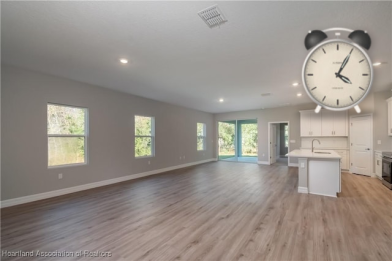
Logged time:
h=4 m=5
